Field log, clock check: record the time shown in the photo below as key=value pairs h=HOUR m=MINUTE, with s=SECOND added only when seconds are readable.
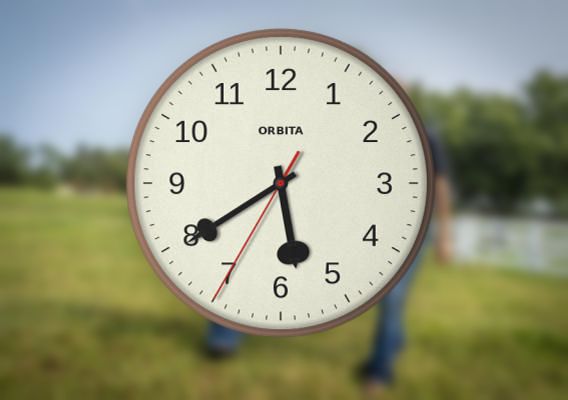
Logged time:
h=5 m=39 s=35
